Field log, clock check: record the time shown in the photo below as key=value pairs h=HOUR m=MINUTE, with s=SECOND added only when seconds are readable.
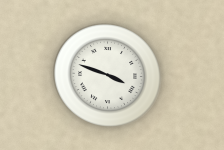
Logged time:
h=3 m=48
